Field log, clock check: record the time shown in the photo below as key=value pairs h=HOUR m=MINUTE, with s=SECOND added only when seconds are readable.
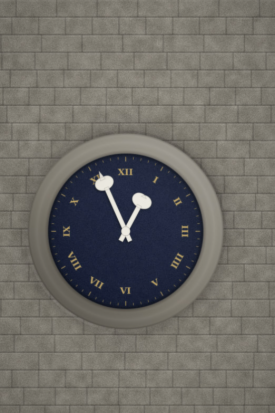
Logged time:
h=12 m=56
